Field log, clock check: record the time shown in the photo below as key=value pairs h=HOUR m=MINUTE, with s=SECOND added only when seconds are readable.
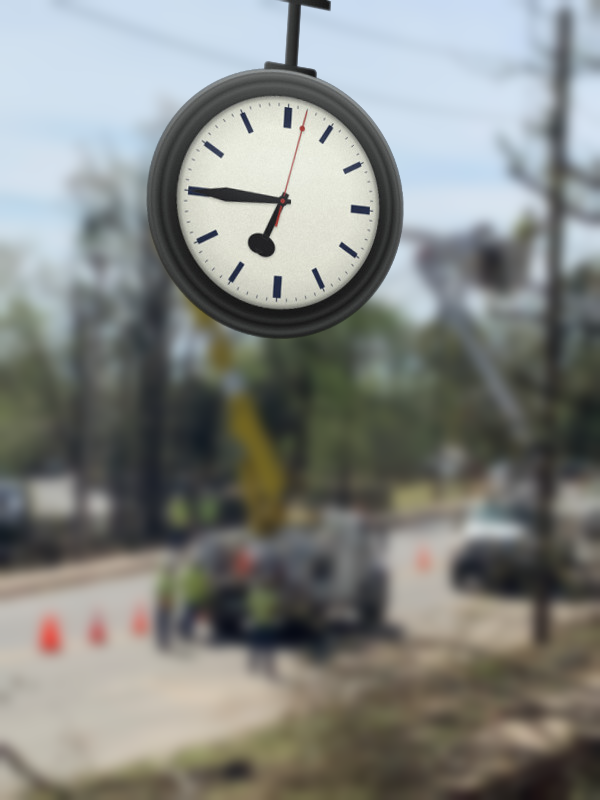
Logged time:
h=6 m=45 s=2
